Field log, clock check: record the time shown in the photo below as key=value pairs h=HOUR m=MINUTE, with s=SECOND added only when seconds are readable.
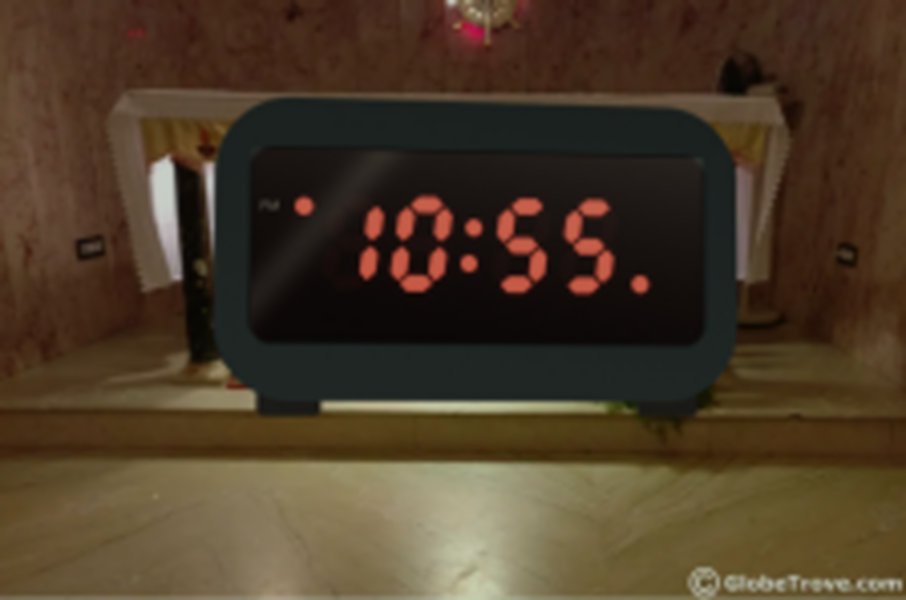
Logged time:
h=10 m=55
